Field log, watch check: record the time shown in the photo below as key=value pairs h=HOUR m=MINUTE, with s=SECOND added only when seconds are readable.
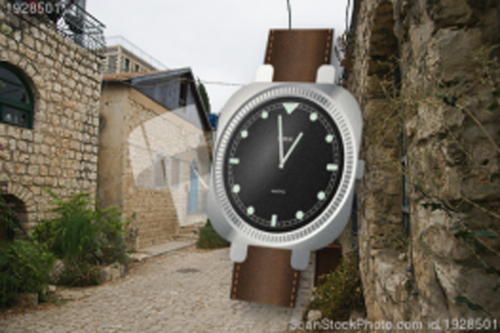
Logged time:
h=12 m=58
